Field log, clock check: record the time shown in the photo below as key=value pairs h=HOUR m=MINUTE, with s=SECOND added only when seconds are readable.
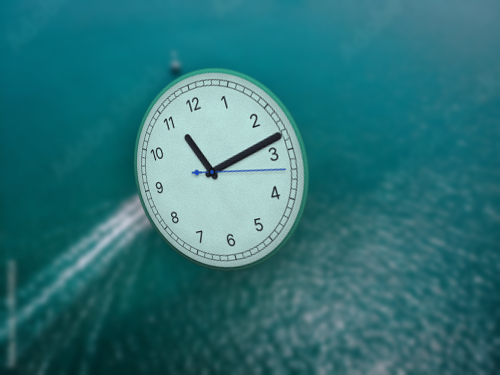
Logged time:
h=11 m=13 s=17
